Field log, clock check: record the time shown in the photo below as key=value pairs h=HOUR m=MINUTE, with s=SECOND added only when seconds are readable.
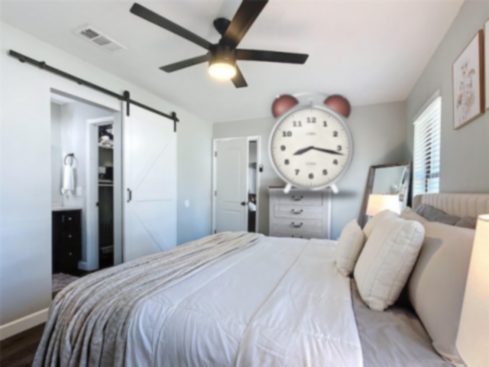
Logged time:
h=8 m=17
